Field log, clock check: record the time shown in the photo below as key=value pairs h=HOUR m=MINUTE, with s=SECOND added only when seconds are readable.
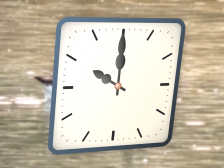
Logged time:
h=10 m=0
